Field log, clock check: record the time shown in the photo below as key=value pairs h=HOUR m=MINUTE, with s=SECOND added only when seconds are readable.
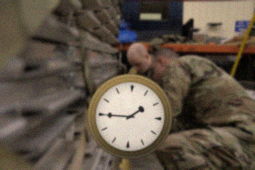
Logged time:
h=1 m=45
